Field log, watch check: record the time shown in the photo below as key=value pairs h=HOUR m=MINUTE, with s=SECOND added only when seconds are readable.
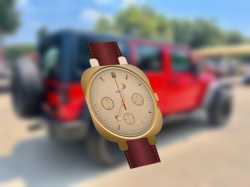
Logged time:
h=12 m=36
